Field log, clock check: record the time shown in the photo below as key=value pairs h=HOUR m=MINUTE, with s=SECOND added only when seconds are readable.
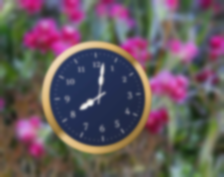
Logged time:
h=8 m=2
